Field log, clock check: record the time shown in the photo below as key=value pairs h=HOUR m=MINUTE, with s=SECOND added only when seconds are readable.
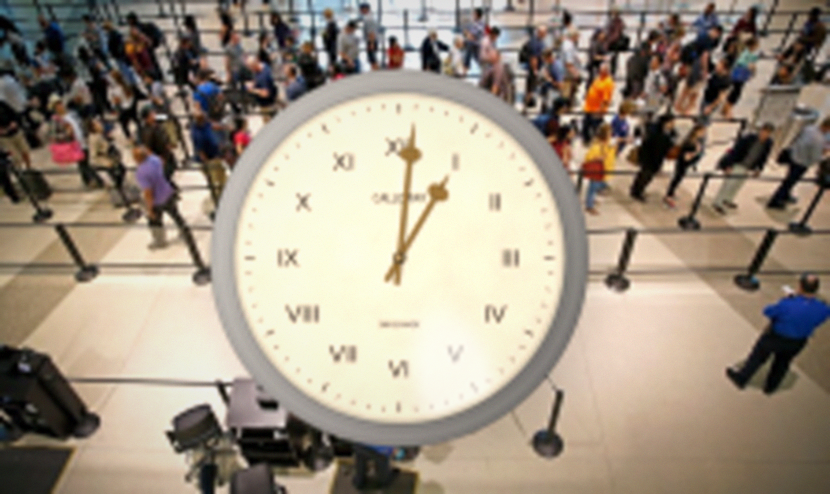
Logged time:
h=1 m=1
